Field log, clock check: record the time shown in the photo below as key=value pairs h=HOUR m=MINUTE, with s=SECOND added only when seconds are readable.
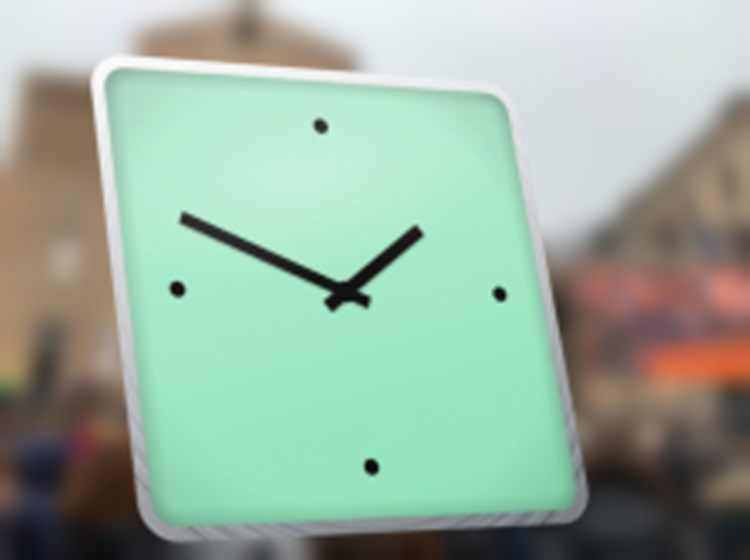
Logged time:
h=1 m=49
